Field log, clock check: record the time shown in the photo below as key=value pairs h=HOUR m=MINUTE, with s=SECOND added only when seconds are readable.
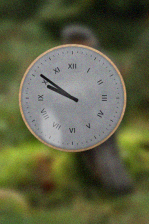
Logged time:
h=9 m=51
